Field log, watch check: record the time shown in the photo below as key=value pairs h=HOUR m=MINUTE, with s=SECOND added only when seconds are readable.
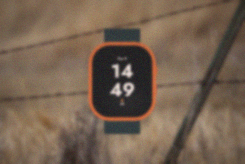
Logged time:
h=14 m=49
